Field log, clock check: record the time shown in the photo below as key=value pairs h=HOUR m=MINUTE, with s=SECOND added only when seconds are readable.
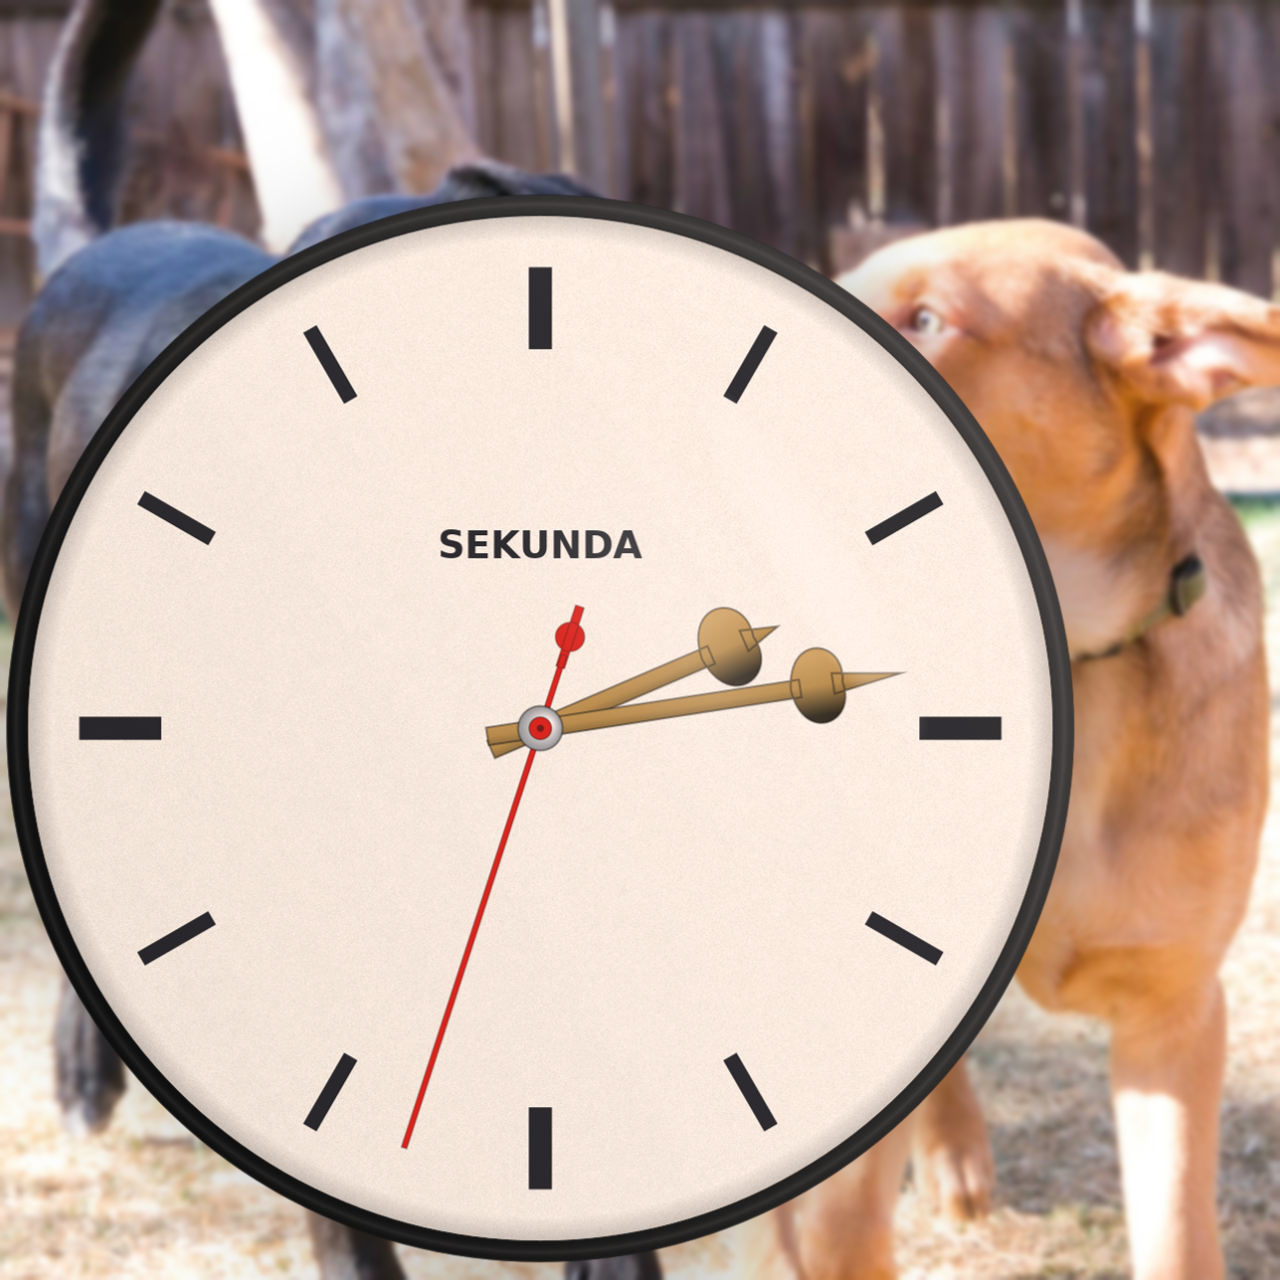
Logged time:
h=2 m=13 s=33
